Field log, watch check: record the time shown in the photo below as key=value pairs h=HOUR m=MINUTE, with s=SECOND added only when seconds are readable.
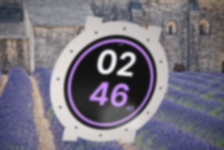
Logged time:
h=2 m=46
